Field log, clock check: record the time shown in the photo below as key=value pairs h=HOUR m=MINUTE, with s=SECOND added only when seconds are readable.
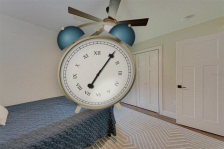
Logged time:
h=7 m=6
